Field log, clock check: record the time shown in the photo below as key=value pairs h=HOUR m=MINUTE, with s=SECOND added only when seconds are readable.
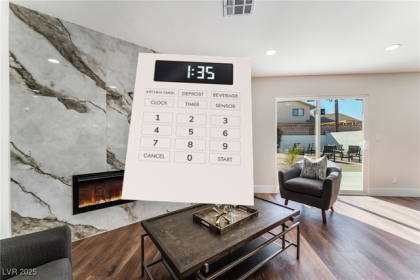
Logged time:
h=1 m=35
